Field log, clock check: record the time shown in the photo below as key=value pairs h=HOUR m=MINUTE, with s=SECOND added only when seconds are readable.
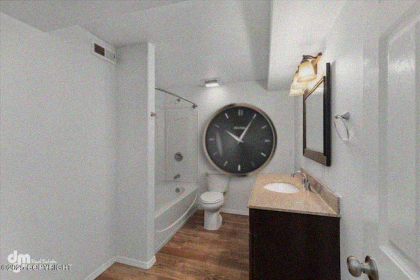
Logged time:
h=10 m=5
